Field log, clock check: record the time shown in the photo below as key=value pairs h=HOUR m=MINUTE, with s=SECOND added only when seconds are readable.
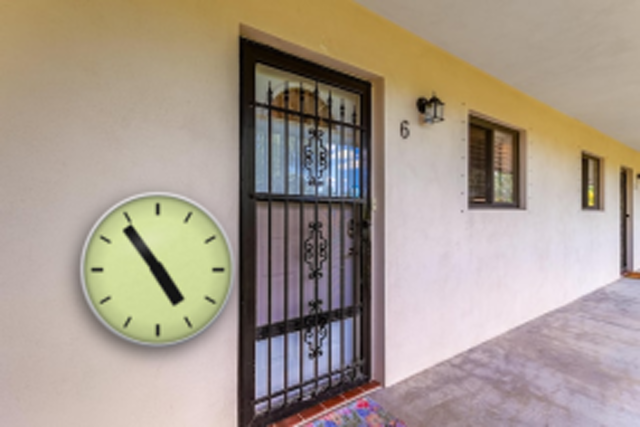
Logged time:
h=4 m=54
